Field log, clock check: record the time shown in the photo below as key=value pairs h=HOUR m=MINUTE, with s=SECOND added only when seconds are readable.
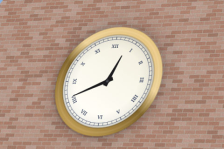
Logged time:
h=12 m=41
